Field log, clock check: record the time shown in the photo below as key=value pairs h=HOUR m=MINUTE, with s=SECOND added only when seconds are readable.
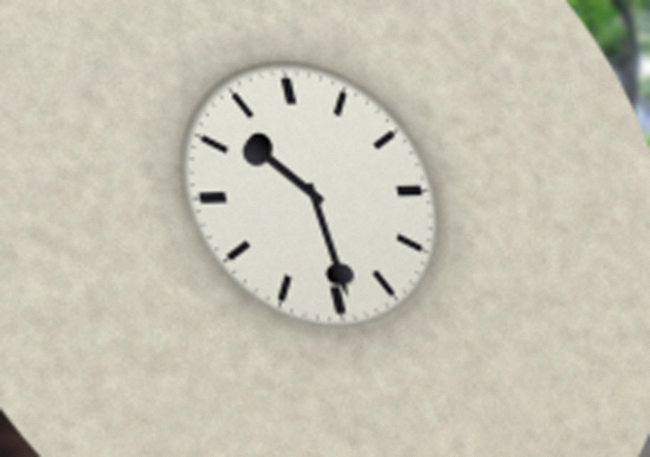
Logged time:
h=10 m=29
